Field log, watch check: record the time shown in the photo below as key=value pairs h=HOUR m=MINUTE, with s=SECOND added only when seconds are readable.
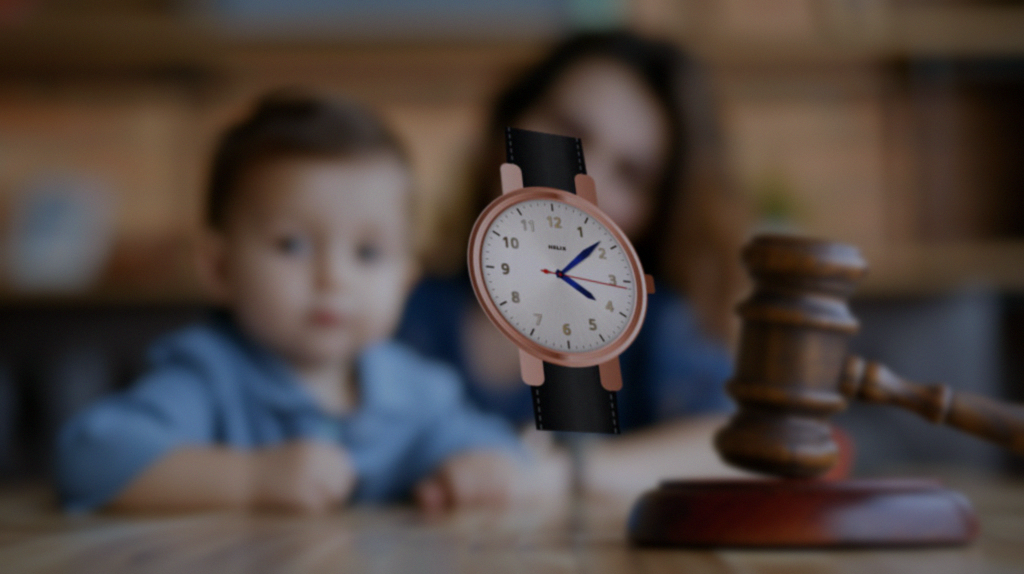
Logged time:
h=4 m=8 s=16
